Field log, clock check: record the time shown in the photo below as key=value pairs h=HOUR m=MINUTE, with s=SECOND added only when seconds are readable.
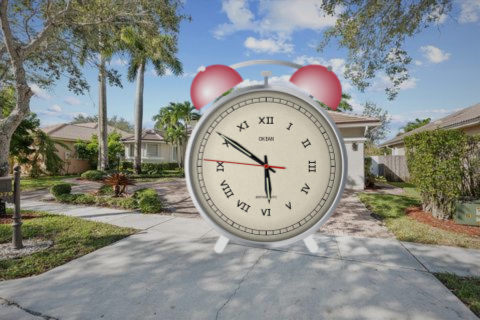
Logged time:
h=5 m=50 s=46
